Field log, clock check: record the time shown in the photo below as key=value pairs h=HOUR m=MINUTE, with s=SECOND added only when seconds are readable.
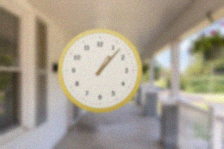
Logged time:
h=1 m=7
